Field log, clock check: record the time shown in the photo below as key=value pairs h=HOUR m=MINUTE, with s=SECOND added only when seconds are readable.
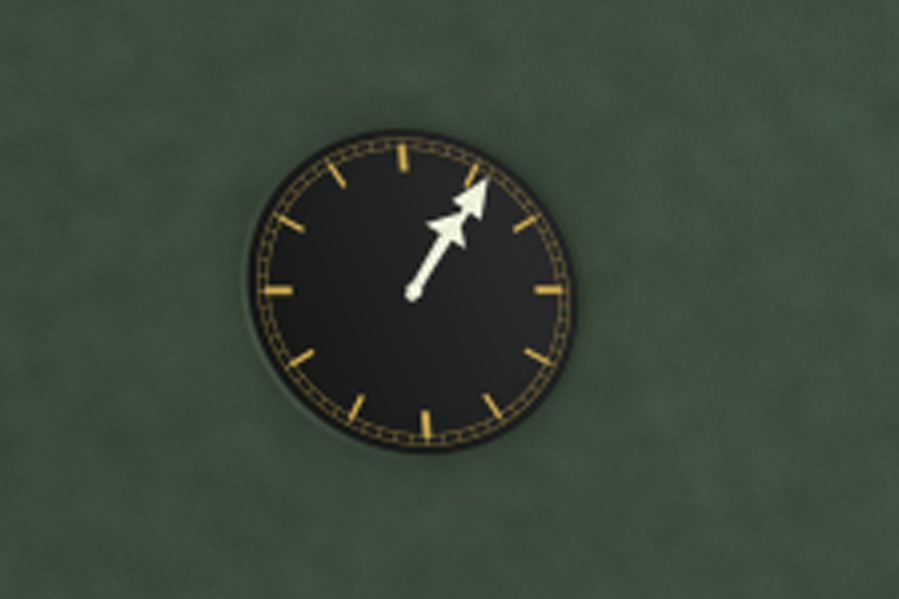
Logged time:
h=1 m=6
